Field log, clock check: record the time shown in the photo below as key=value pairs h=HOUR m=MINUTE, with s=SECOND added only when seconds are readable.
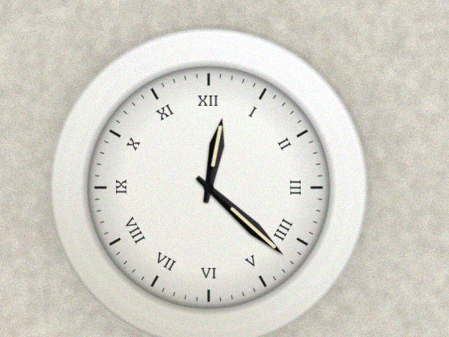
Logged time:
h=12 m=22
